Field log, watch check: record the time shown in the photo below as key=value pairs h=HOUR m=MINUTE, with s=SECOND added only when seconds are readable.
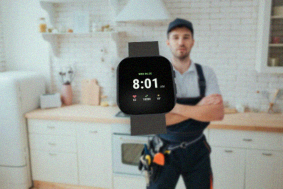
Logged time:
h=8 m=1
